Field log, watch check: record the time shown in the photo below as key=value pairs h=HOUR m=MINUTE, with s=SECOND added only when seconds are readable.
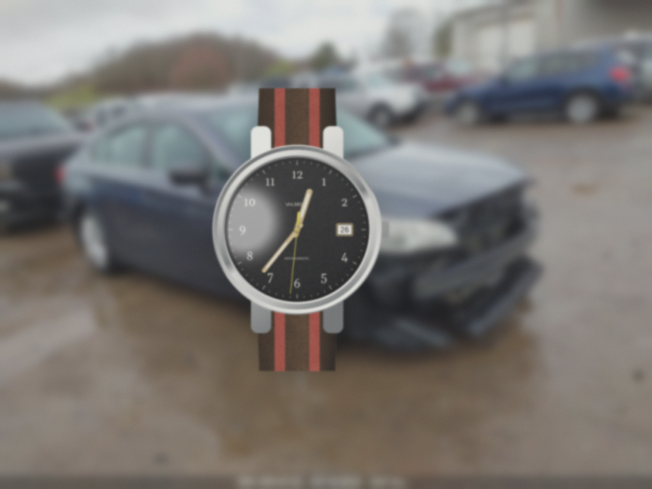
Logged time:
h=12 m=36 s=31
